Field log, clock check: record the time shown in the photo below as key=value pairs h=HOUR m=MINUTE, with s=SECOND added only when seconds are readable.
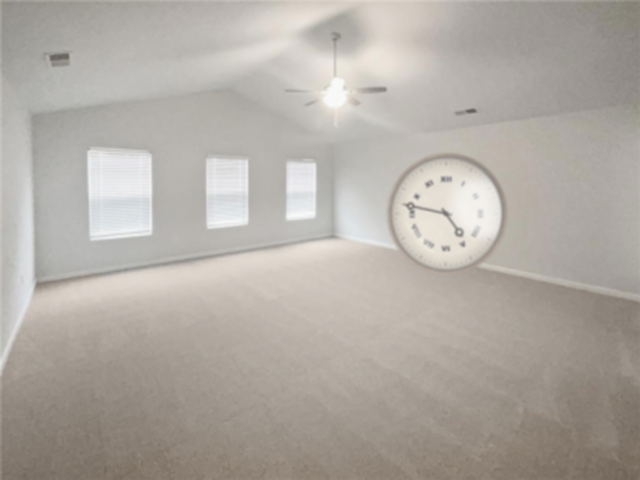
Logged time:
h=4 m=47
